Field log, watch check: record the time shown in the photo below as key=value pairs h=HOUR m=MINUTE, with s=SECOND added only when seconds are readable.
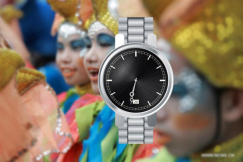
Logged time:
h=6 m=32
